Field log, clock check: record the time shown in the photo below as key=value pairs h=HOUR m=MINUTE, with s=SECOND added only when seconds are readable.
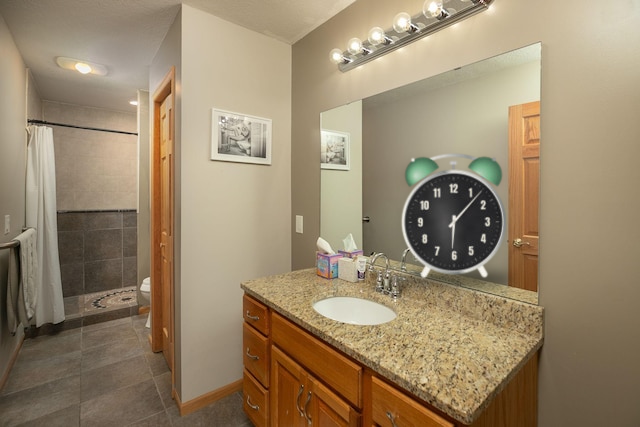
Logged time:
h=6 m=7
